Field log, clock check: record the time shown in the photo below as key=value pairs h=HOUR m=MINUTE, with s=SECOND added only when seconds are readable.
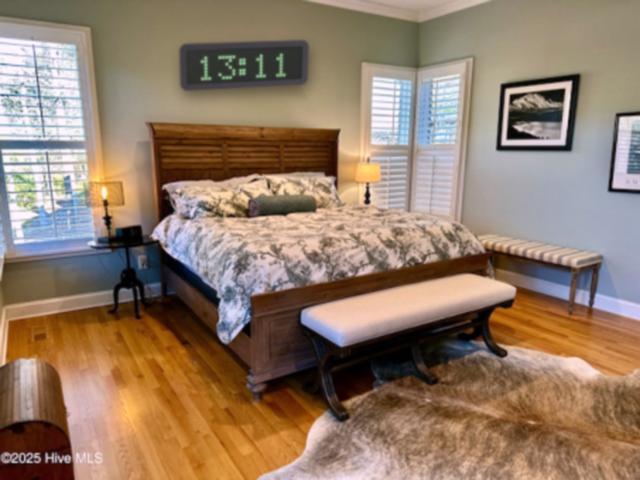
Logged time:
h=13 m=11
